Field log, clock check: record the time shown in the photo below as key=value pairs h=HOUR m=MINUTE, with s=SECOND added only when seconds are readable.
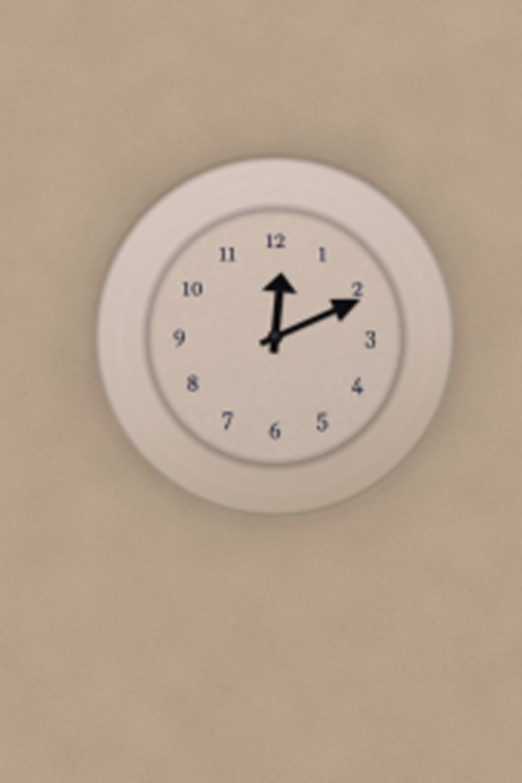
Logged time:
h=12 m=11
